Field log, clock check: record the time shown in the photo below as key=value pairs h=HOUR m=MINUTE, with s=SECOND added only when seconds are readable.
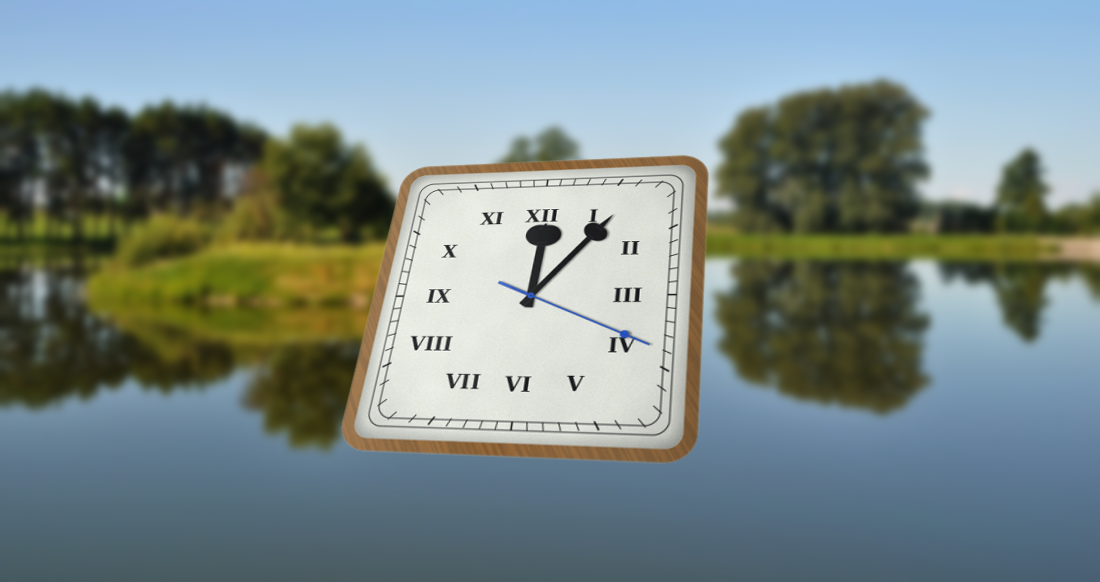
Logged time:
h=12 m=6 s=19
